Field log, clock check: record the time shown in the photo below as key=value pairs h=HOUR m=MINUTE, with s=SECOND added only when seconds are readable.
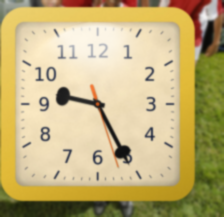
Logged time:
h=9 m=25 s=27
